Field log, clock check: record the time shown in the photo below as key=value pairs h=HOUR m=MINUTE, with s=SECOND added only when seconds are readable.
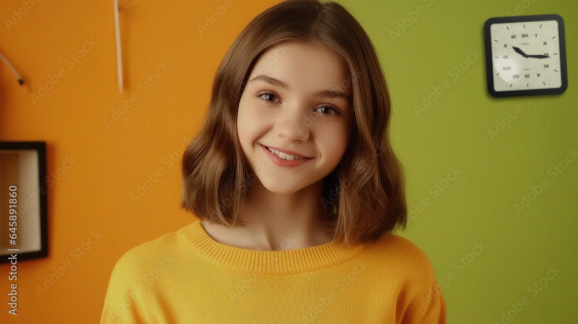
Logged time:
h=10 m=16
